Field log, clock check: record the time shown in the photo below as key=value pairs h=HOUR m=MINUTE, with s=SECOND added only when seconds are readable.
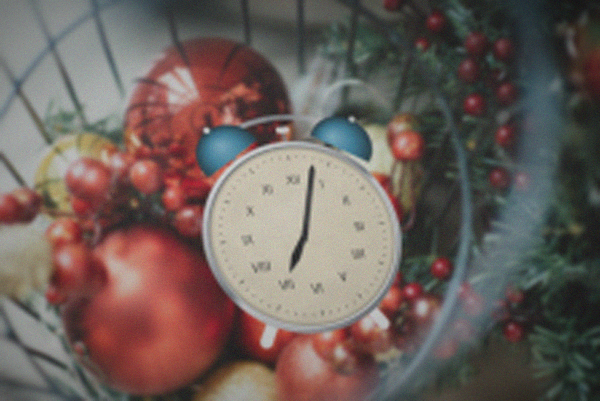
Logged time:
h=7 m=3
